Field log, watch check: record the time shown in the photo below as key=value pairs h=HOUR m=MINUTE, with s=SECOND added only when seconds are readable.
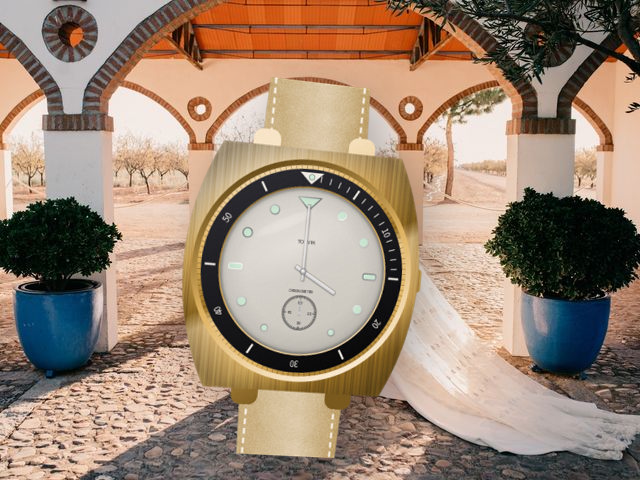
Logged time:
h=4 m=0
